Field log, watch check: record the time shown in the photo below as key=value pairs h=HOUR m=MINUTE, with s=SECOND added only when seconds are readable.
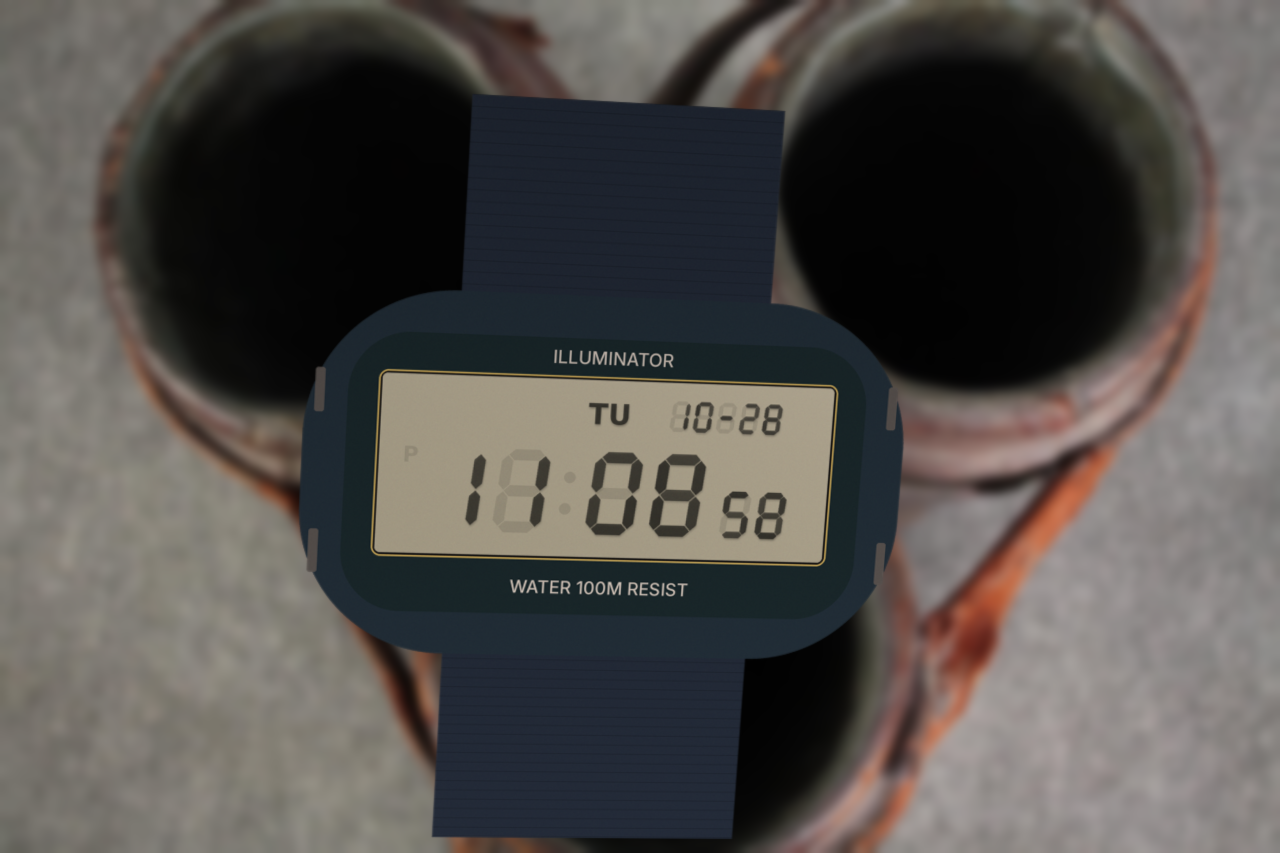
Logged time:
h=11 m=8 s=58
